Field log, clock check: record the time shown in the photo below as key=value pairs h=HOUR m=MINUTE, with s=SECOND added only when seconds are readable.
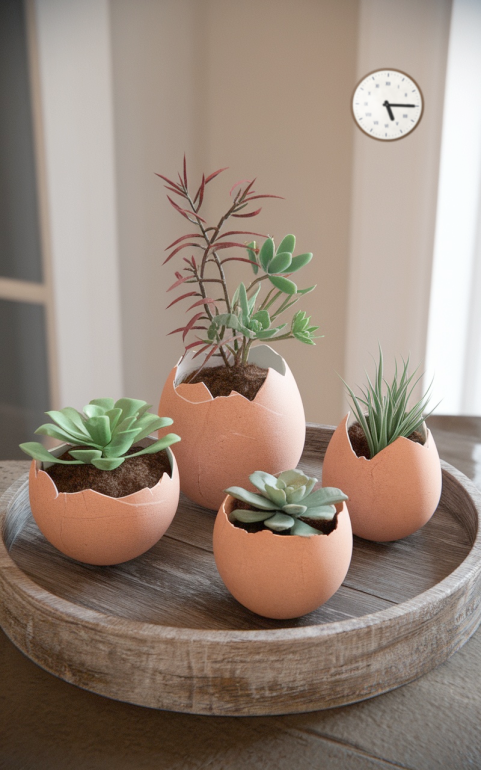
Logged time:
h=5 m=15
